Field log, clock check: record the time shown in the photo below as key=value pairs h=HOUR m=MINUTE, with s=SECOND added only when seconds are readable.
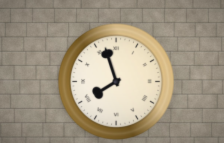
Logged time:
h=7 m=57
